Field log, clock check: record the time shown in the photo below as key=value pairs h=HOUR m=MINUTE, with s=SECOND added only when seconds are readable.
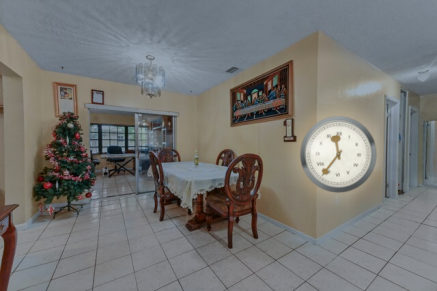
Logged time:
h=11 m=36
